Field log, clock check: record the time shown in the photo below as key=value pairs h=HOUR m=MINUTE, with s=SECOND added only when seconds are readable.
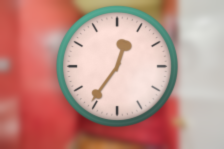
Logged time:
h=12 m=36
